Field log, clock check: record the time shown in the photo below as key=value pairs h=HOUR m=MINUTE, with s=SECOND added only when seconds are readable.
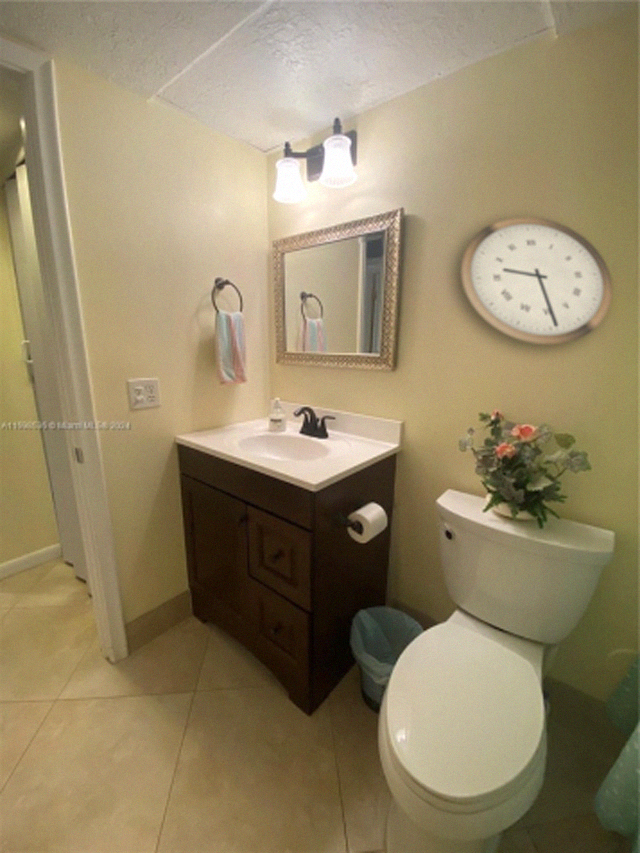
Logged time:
h=9 m=29
